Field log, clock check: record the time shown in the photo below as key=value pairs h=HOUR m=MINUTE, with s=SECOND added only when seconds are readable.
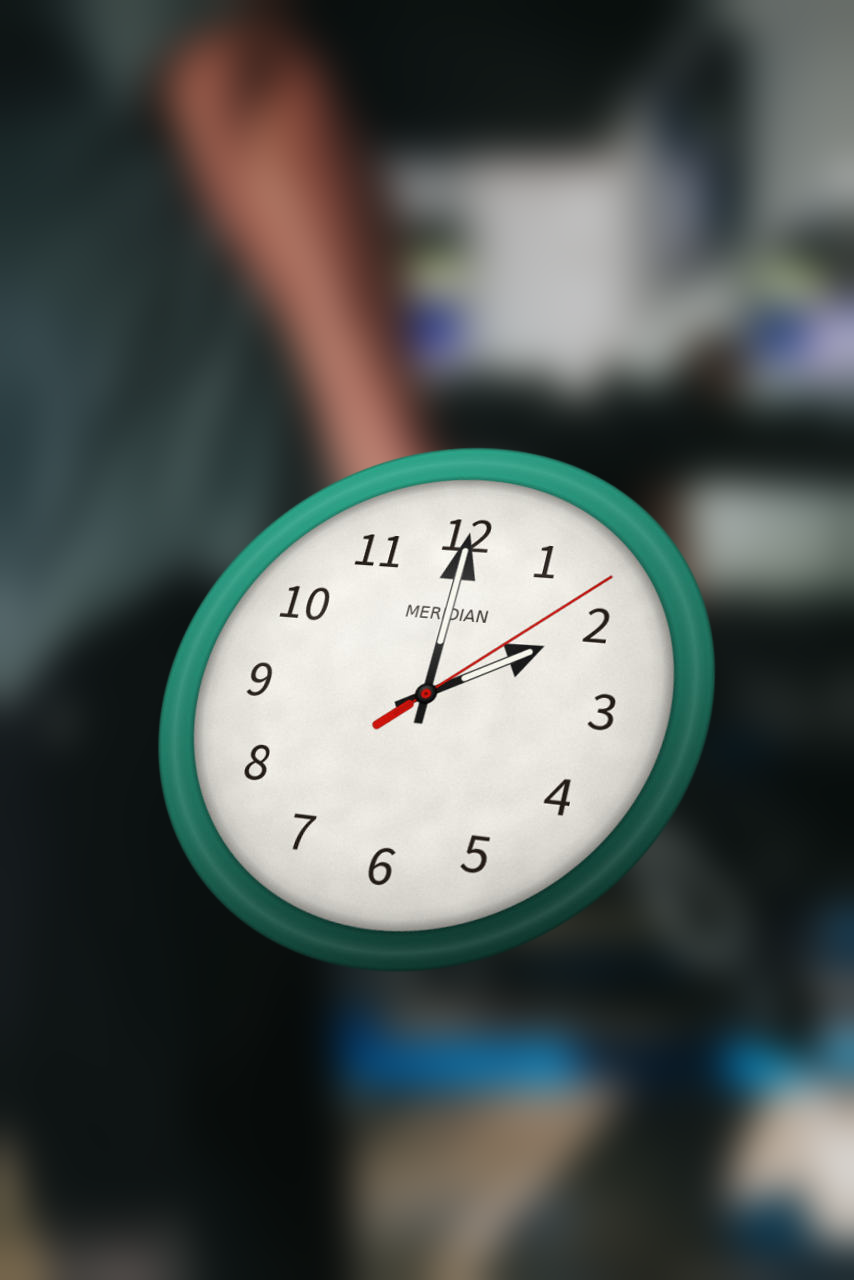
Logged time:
h=2 m=0 s=8
